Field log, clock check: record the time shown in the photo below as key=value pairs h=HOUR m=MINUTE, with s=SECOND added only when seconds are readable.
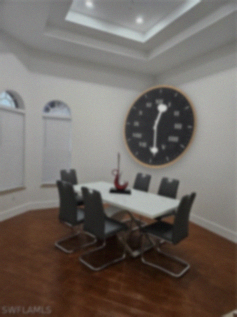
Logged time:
h=12 m=29
